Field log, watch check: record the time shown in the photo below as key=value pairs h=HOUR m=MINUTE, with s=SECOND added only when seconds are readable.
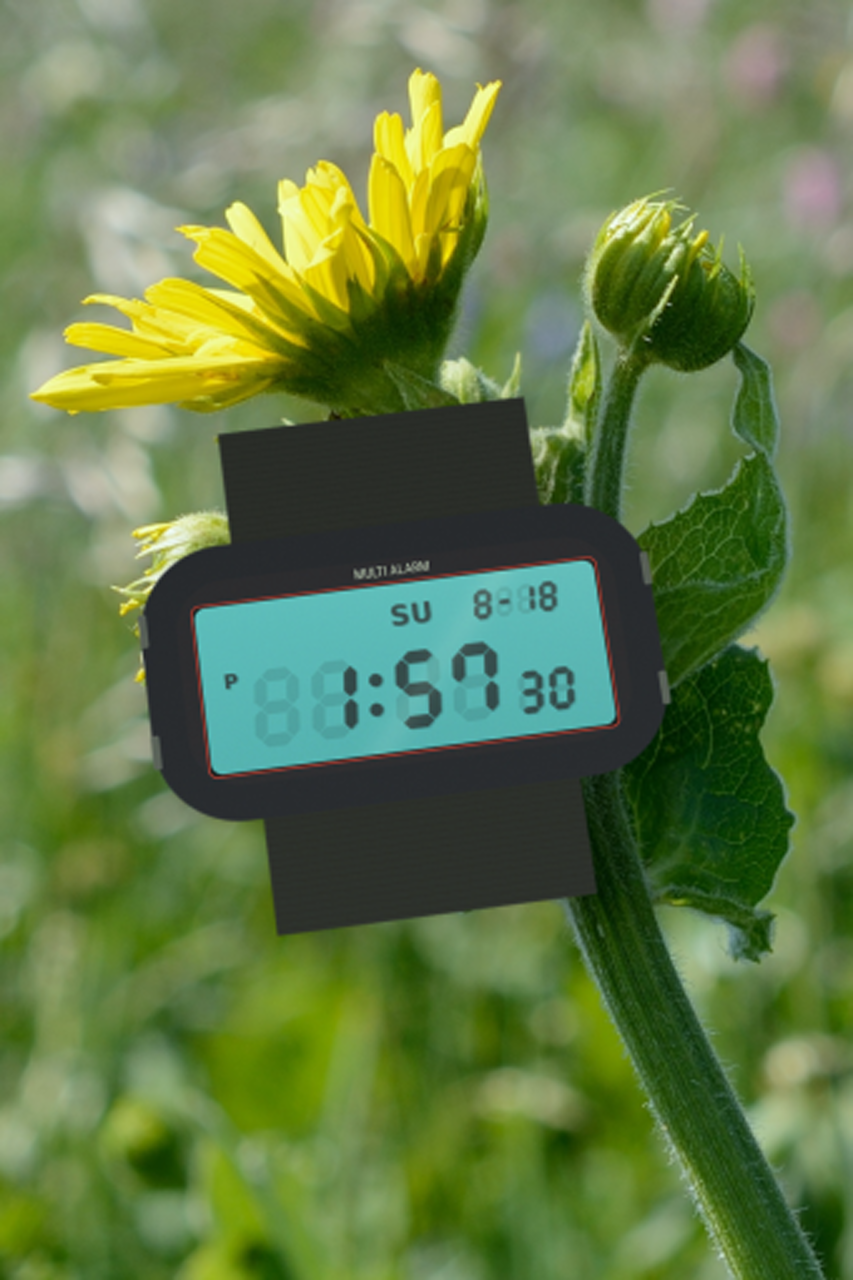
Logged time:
h=1 m=57 s=30
